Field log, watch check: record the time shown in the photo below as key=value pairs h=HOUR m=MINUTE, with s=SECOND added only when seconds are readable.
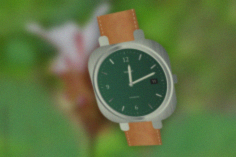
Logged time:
h=12 m=12
